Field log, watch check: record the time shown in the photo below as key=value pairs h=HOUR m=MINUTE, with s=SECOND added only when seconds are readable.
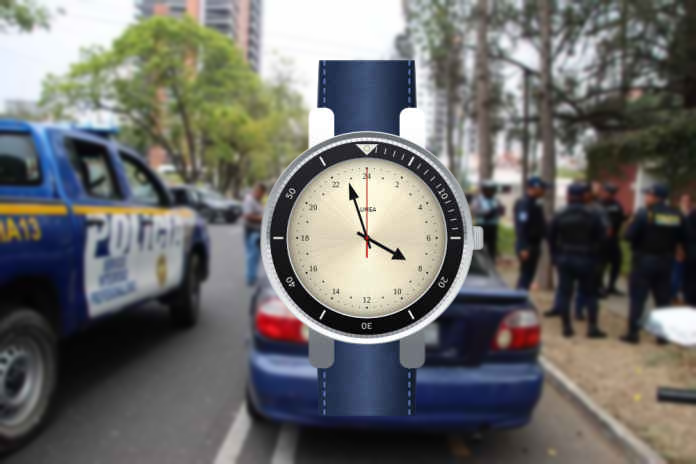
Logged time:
h=7 m=57 s=0
